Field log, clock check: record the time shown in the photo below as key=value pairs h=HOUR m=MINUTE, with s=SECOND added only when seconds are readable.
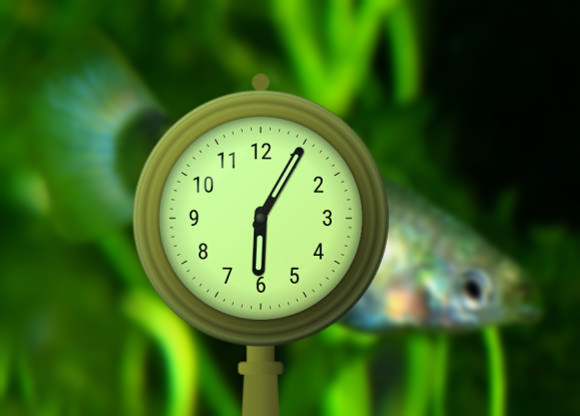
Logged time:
h=6 m=5
